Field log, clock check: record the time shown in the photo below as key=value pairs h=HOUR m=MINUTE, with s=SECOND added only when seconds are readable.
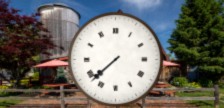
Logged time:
h=7 m=38
